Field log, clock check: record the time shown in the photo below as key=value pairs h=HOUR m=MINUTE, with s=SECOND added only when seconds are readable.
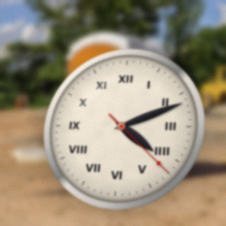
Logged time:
h=4 m=11 s=22
